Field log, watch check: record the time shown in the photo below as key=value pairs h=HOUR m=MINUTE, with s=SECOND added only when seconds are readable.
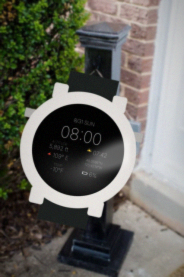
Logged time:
h=8 m=0
